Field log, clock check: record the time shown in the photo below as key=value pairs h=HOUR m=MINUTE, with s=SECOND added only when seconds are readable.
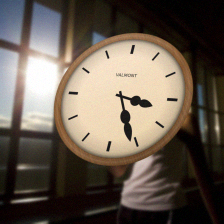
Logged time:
h=3 m=26
